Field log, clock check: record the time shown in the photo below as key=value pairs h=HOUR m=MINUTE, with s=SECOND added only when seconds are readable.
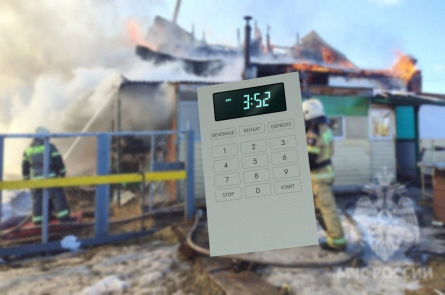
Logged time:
h=3 m=52
